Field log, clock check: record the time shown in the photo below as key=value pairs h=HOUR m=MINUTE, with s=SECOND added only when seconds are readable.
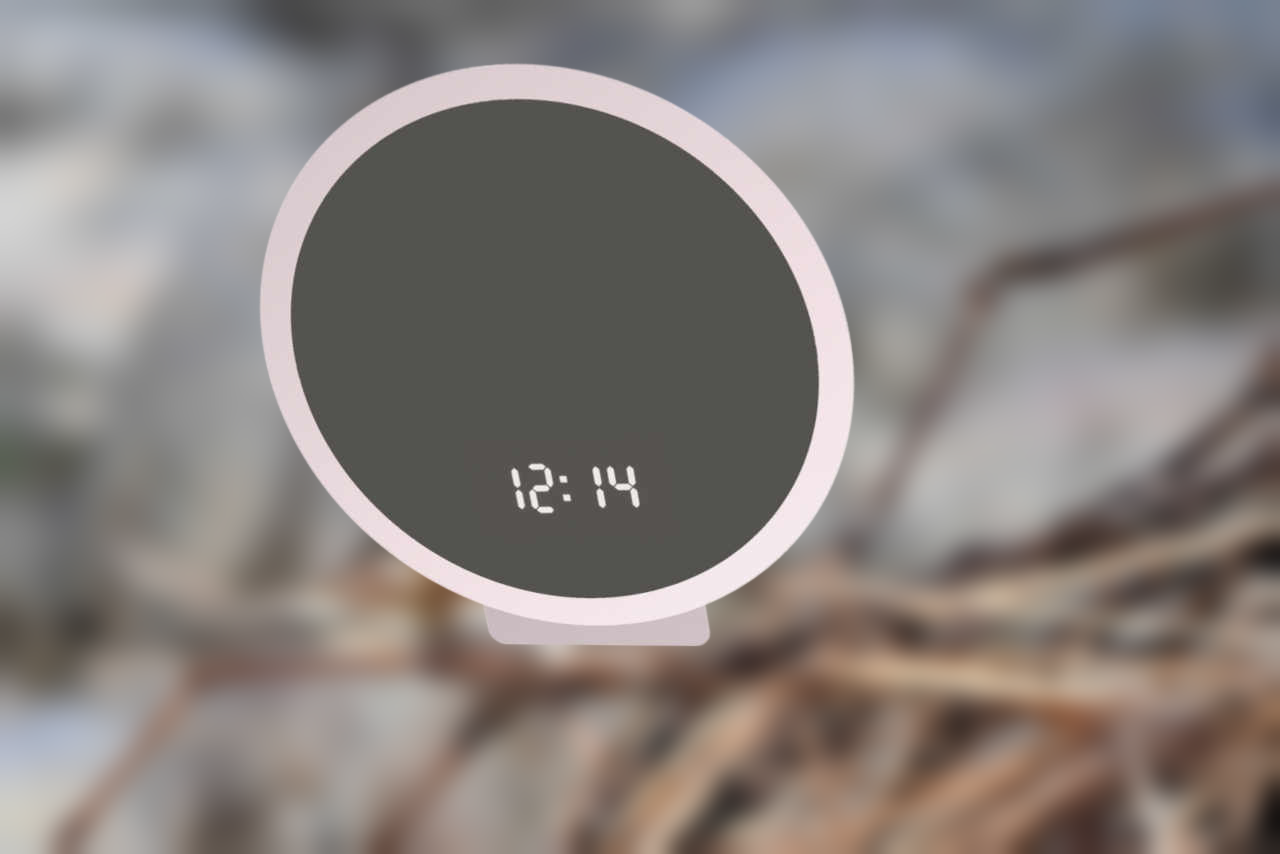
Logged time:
h=12 m=14
